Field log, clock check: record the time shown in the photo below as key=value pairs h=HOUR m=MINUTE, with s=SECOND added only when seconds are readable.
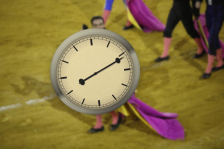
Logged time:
h=8 m=11
